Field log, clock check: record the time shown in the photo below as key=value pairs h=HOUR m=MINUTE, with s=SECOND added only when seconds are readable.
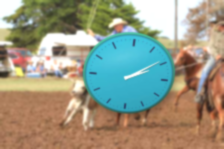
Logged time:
h=2 m=9
